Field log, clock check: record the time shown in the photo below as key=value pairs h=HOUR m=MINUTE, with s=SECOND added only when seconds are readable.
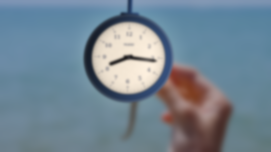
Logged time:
h=8 m=16
